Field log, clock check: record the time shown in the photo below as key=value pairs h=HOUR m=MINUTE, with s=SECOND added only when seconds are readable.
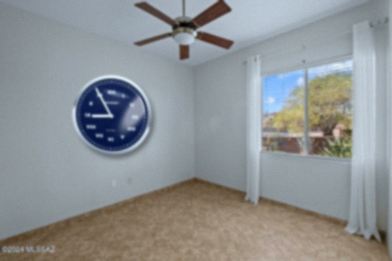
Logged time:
h=8 m=55
